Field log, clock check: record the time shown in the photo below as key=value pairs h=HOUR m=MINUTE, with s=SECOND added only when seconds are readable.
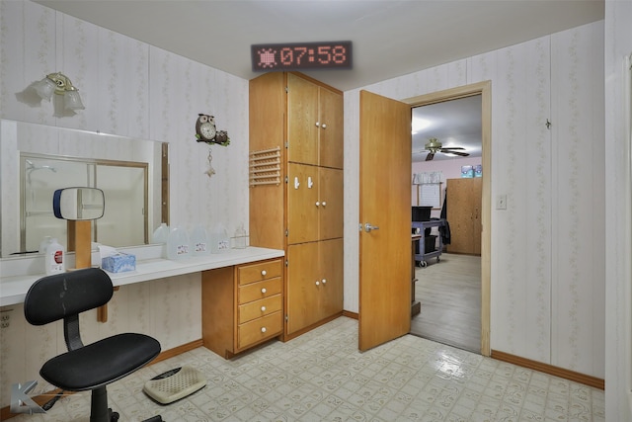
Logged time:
h=7 m=58
